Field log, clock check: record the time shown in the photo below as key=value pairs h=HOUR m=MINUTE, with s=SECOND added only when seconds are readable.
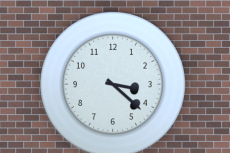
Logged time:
h=3 m=22
